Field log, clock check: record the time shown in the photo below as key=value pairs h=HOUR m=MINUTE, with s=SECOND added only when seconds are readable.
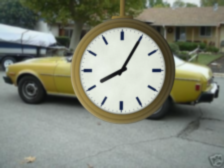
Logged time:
h=8 m=5
